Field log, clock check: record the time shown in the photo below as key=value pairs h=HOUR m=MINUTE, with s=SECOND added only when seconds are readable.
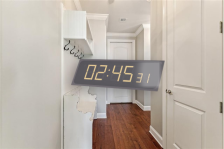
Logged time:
h=2 m=45 s=31
